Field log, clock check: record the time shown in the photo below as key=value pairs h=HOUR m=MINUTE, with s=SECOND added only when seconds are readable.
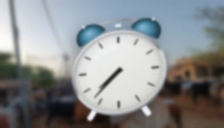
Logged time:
h=7 m=37
